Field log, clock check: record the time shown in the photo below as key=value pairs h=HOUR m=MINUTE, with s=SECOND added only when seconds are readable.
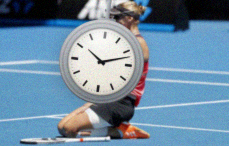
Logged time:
h=10 m=12
